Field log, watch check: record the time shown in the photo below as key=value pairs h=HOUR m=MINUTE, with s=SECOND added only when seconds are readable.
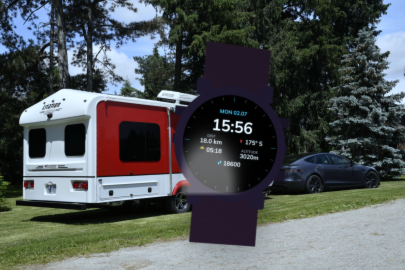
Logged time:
h=15 m=56
